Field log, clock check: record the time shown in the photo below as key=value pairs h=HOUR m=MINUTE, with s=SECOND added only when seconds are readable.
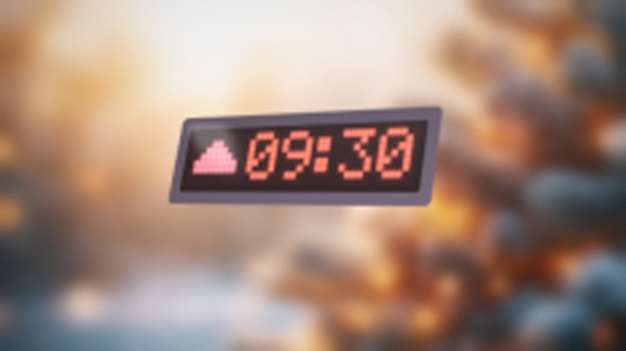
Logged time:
h=9 m=30
